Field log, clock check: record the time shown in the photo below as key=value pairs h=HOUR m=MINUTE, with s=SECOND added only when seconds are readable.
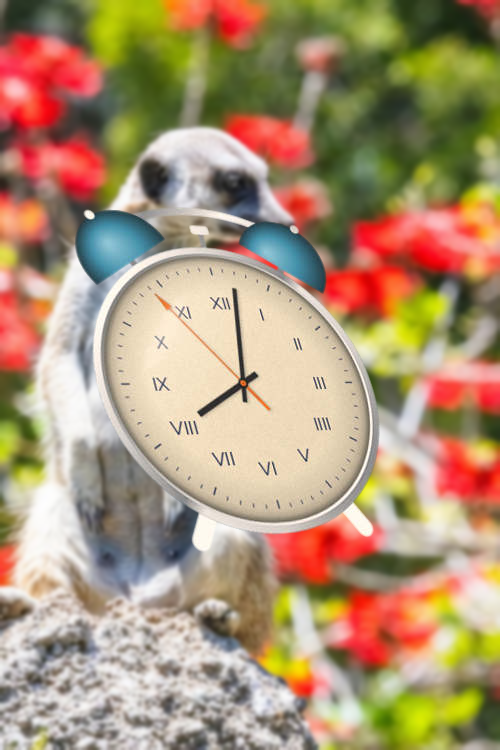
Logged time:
h=8 m=1 s=54
